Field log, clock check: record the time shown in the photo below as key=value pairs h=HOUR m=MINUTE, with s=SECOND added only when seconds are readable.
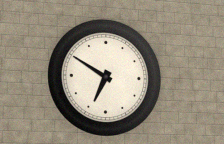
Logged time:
h=6 m=50
